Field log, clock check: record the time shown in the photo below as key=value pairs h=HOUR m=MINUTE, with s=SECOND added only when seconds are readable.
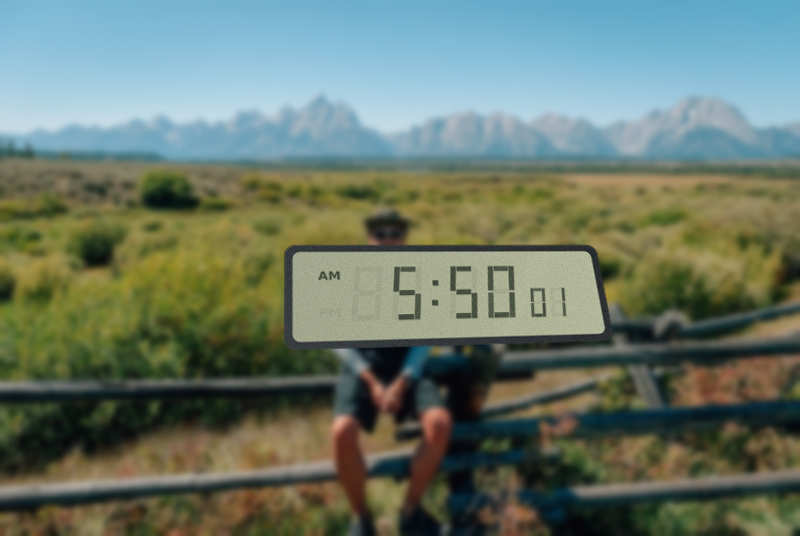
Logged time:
h=5 m=50 s=1
